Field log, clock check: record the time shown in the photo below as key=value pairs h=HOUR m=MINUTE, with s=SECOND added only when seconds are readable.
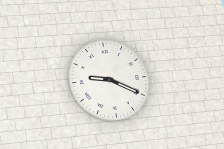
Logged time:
h=9 m=20
